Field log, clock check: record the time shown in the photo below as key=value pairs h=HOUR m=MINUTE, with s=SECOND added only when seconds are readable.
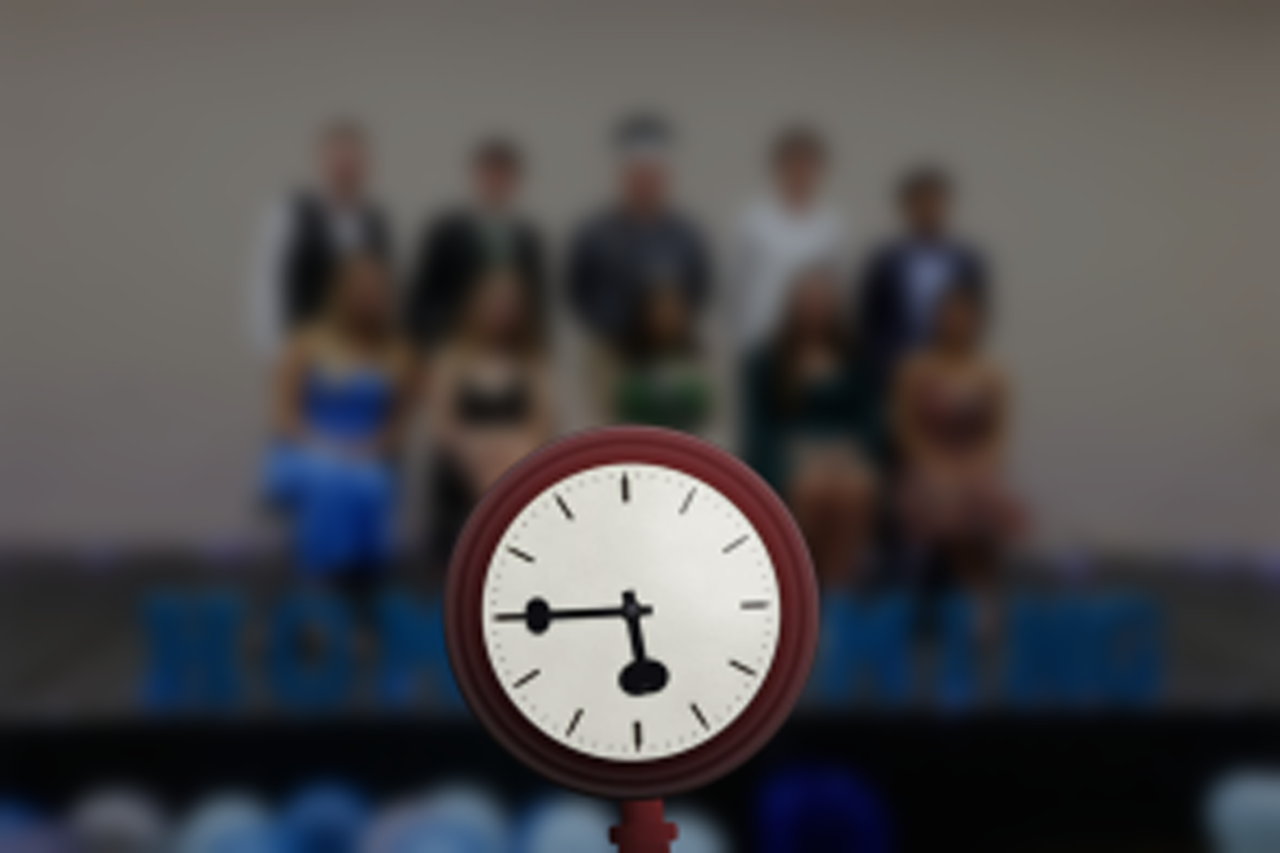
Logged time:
h=5 m=45
